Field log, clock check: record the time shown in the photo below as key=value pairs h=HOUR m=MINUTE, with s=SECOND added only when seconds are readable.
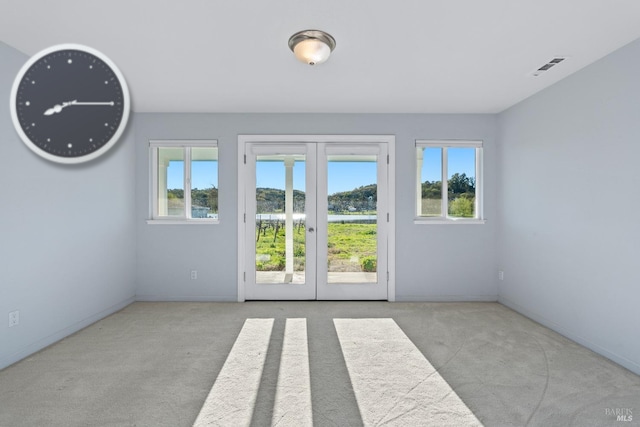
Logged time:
h=8 m=15
